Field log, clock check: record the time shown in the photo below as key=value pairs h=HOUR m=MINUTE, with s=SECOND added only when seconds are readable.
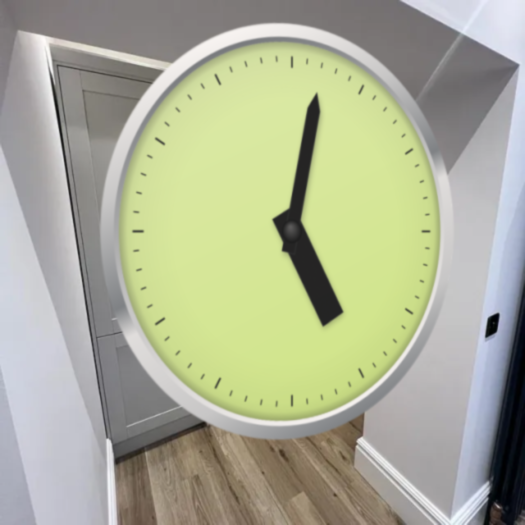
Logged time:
h=5 m=2
